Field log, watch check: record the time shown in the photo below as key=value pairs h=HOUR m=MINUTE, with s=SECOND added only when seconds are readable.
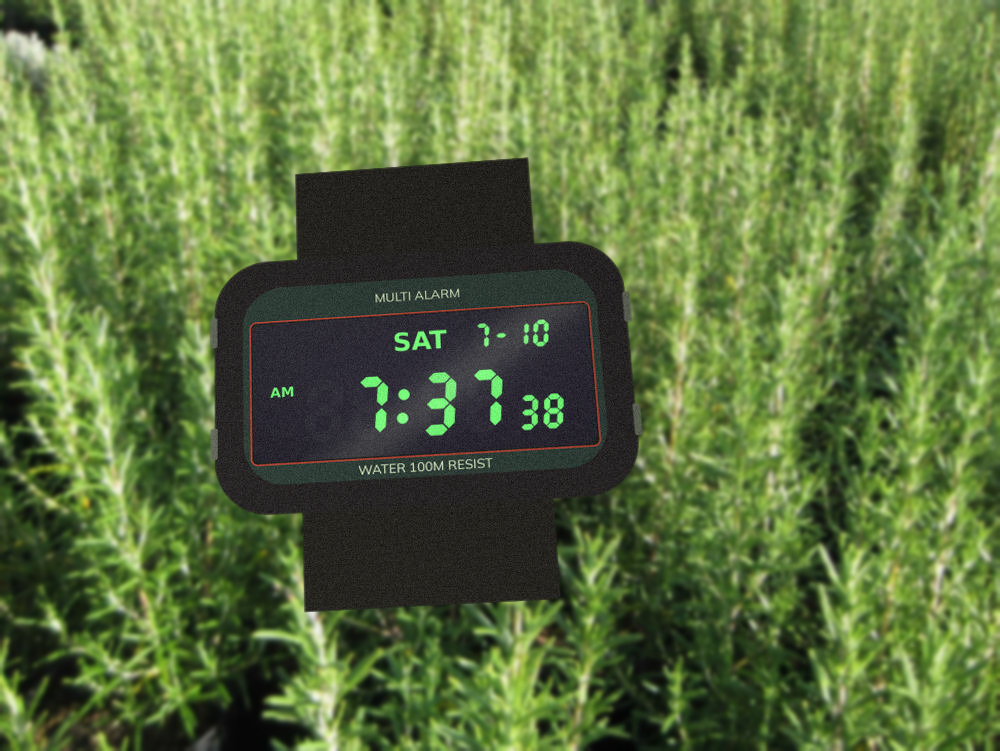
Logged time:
h=7 m=37 s=38
